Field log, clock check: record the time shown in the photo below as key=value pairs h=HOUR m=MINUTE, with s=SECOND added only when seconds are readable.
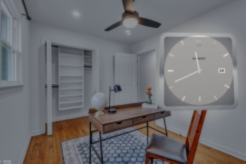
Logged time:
h=11 m=41
